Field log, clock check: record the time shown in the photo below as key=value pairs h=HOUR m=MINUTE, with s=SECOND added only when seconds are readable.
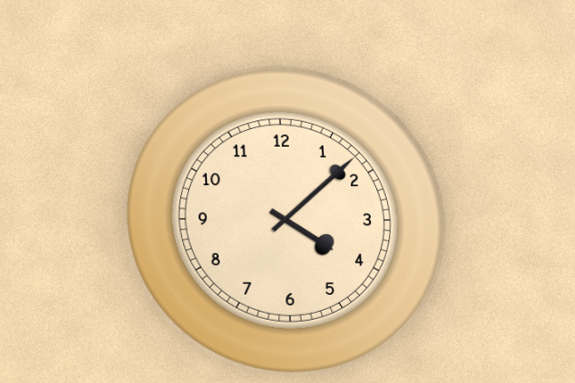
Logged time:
h=4 m=8
